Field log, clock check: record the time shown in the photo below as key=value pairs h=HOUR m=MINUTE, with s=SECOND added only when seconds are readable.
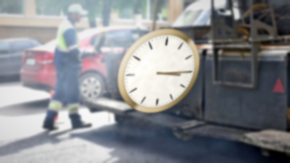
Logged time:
h=3 m=15
